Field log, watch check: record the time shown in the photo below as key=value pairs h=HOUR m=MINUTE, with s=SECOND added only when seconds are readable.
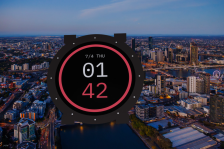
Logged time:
h=1 m=42
